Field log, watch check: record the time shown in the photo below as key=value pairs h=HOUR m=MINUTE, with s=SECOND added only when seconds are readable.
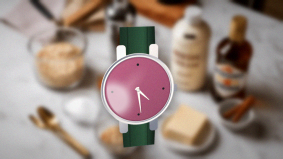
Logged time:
h=4 m=29
